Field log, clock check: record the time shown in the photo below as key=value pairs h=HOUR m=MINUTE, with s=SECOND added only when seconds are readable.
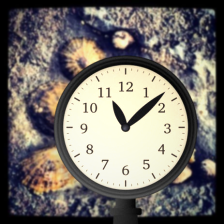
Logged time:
h=11 m=8
